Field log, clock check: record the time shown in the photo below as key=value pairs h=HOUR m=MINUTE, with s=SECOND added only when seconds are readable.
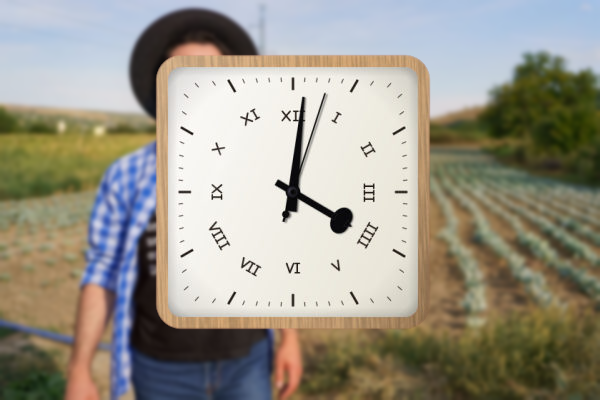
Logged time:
h=4 m=1 s=3
